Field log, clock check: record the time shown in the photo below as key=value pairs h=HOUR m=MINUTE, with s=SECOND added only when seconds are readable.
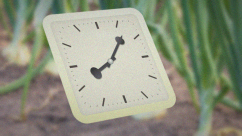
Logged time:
h=8 m=7
